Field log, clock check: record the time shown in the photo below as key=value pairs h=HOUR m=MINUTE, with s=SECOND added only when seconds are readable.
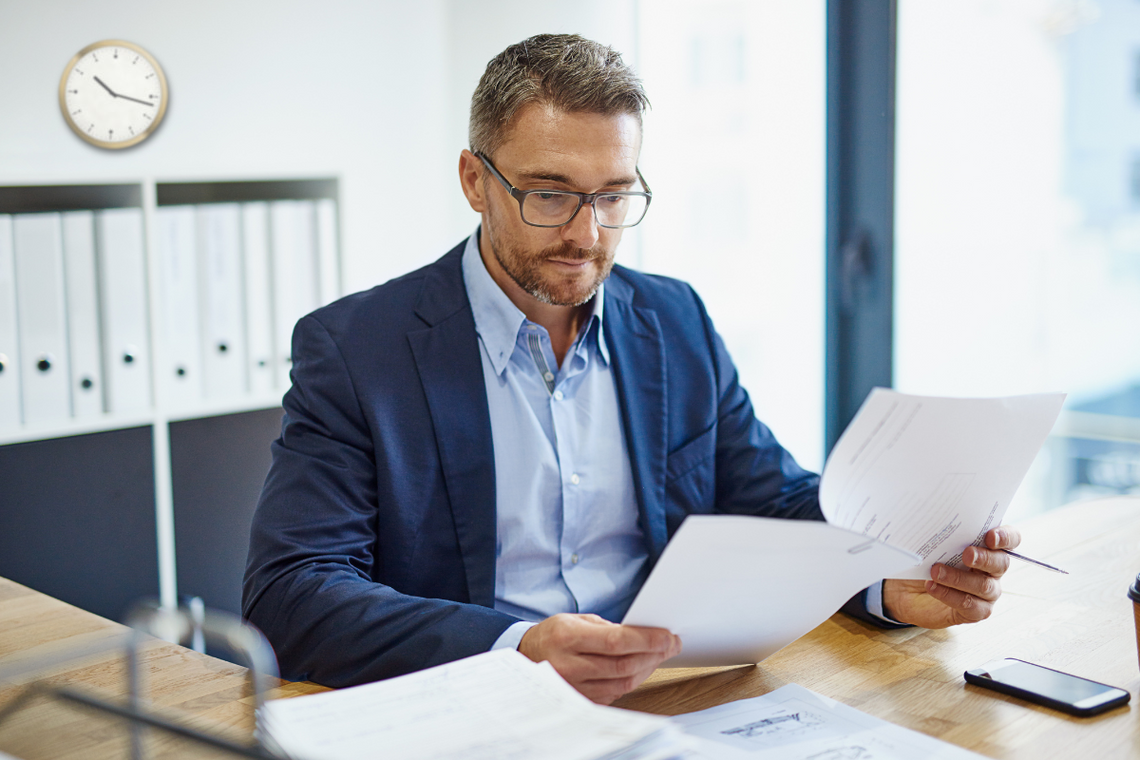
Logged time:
h=10 m=17
